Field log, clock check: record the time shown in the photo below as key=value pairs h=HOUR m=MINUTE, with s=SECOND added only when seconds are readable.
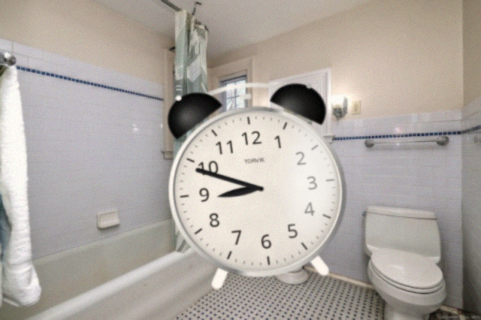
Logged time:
h=8 m=49
